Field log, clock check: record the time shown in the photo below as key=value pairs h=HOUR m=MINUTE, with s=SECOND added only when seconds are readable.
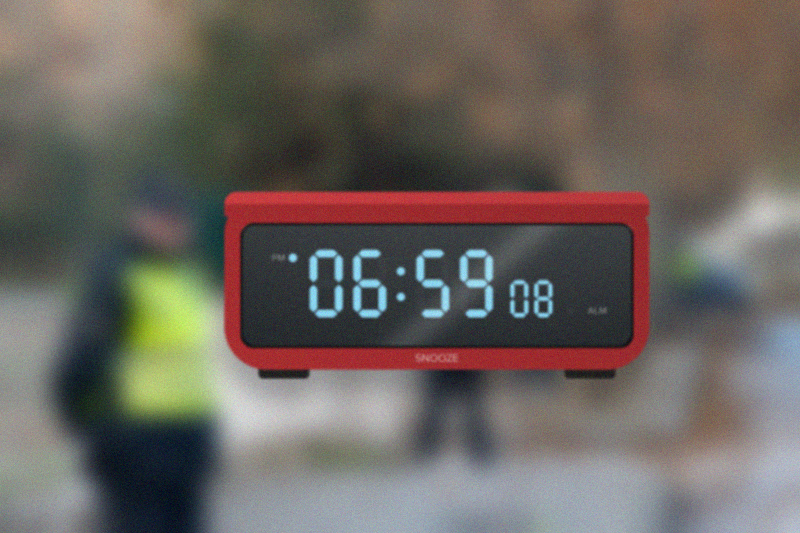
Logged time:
h=6 m=59 s=8
